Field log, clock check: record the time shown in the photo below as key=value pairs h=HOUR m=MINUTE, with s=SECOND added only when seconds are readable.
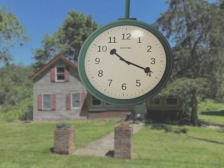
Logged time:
h=10 m=19
